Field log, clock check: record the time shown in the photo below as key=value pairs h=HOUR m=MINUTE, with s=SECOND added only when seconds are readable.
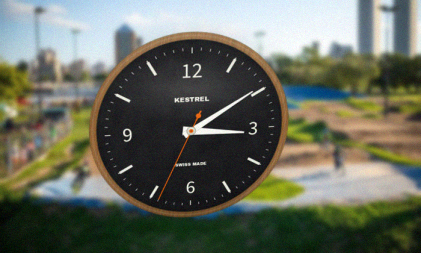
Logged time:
h=3 m=9 s=34
